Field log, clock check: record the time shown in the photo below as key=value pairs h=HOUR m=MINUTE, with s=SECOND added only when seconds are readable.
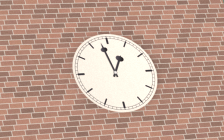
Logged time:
h=12 m=58
